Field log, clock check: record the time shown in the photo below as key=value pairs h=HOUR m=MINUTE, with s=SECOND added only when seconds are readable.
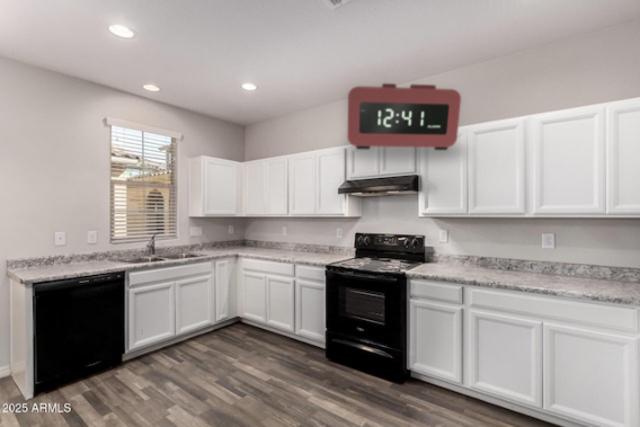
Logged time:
h=12 m=41
